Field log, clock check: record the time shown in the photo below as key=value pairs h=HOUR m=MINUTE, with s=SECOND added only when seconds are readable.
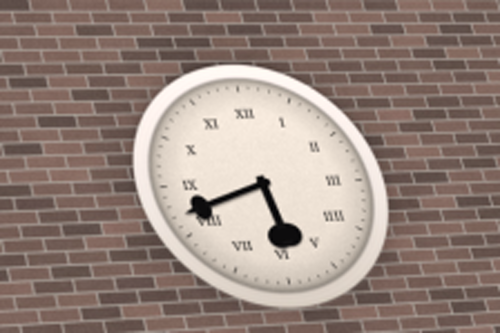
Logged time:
h=5 m=42
